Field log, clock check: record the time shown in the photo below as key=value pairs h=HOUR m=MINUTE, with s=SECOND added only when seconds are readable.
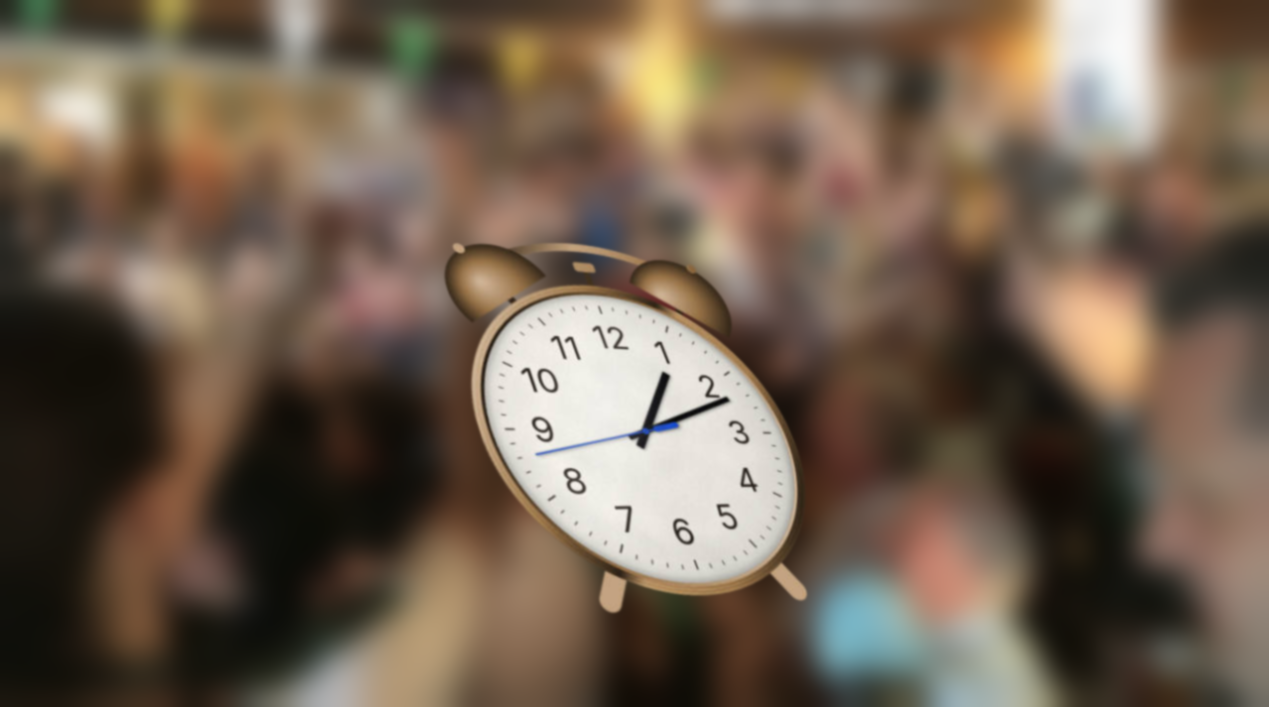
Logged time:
h=1 m=11 s=43
